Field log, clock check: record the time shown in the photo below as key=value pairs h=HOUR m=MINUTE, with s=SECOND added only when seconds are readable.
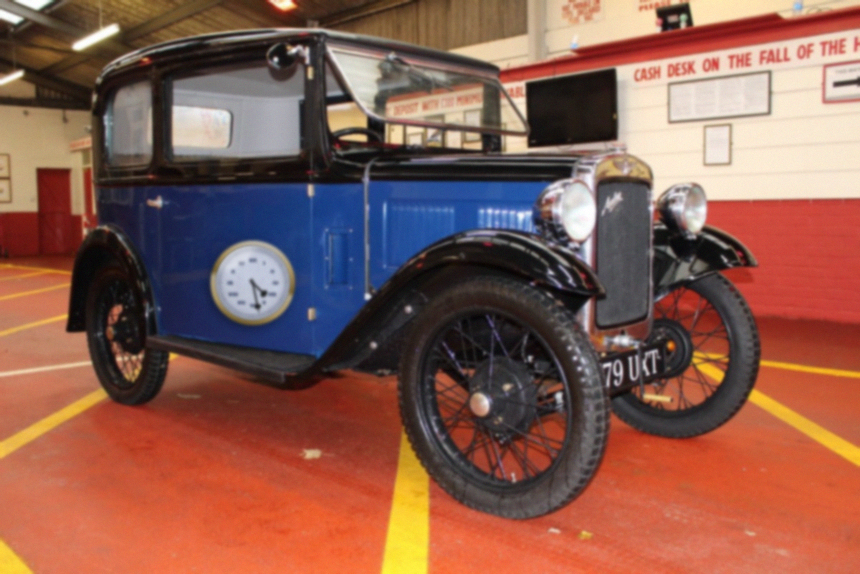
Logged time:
h=4 m=28
